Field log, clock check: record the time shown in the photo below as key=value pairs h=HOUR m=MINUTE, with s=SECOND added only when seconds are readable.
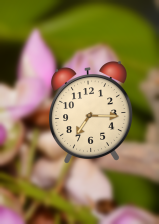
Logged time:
h=7 m=16
